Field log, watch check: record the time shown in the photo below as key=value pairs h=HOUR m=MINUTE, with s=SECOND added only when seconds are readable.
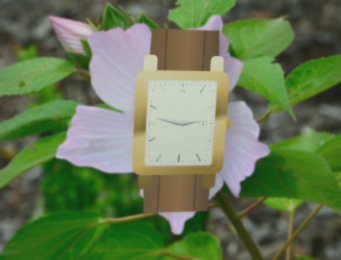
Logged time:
h=2 m=47
